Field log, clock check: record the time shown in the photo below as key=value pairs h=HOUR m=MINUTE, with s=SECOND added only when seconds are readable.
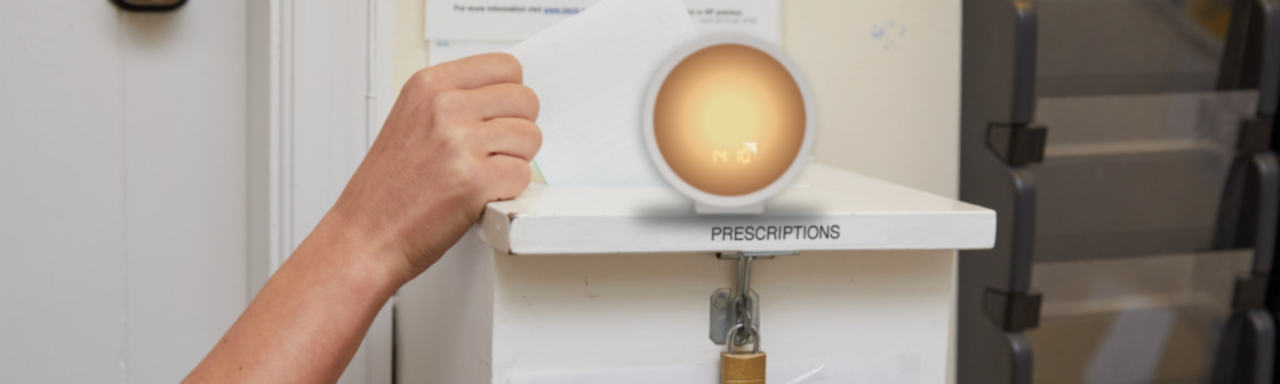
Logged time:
h=14 m=10
